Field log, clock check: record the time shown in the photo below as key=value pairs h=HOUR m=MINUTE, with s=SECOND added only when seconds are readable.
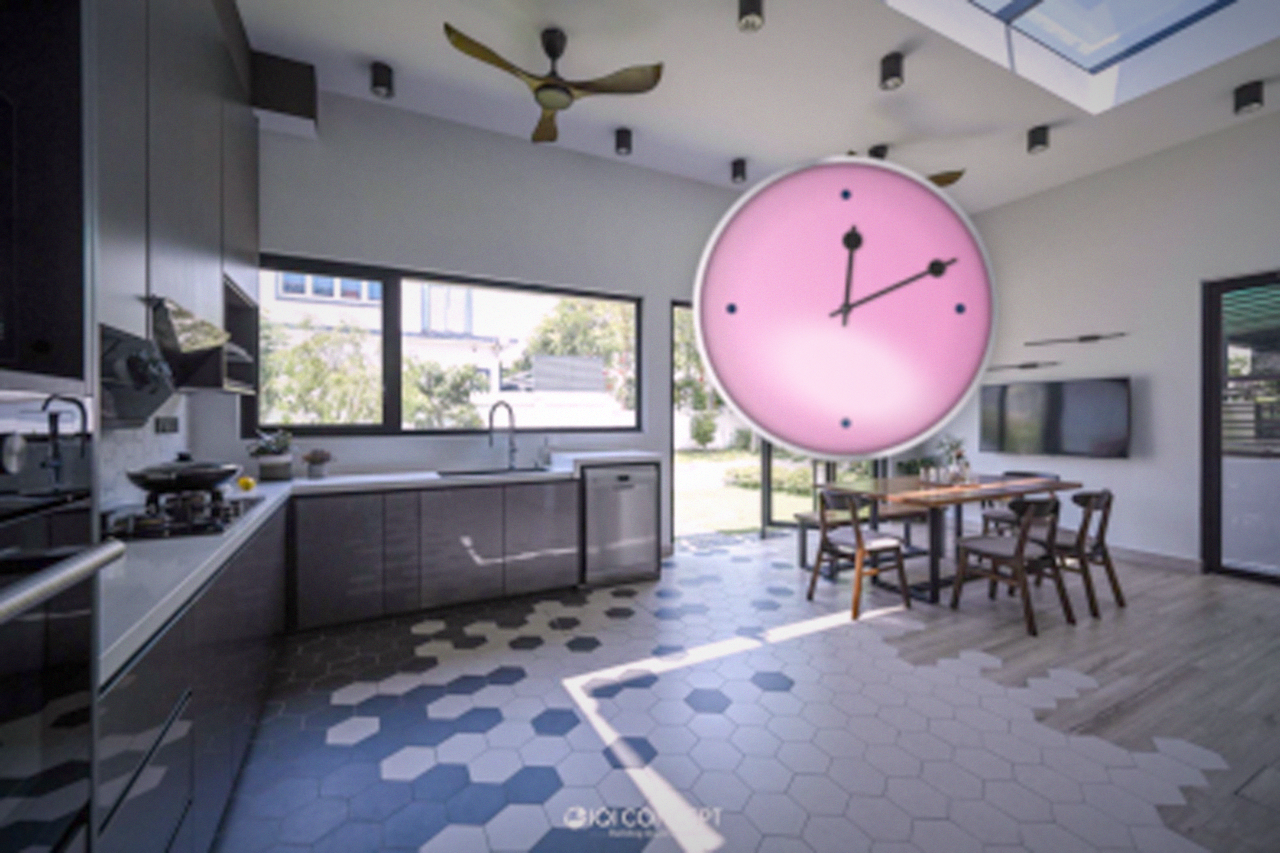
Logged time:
h=12 m=11
